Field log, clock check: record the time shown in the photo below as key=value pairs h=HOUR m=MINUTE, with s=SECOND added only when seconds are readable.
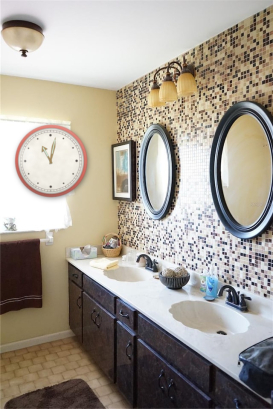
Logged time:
h=11 m=2
